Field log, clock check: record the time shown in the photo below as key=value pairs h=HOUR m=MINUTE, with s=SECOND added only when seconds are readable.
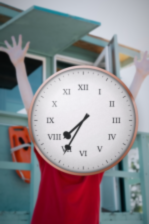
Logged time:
h=7 m=35
